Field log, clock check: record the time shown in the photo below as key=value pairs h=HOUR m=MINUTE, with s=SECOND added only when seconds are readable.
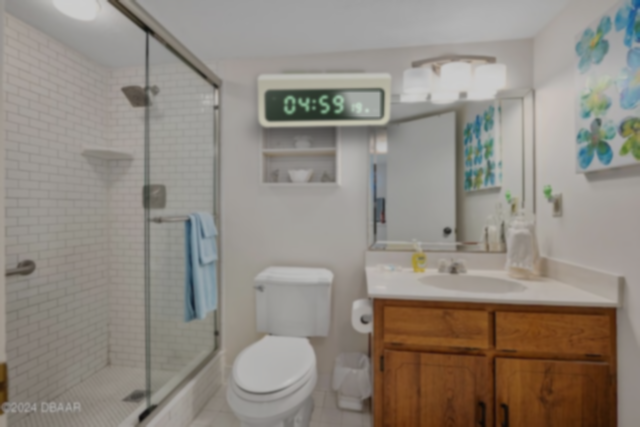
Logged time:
h=4 m=59
